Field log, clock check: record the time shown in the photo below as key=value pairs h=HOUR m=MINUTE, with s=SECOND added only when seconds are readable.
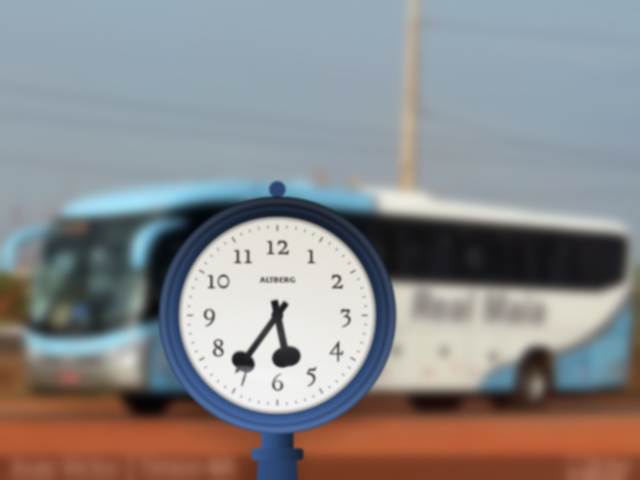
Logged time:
h=5 m=36
